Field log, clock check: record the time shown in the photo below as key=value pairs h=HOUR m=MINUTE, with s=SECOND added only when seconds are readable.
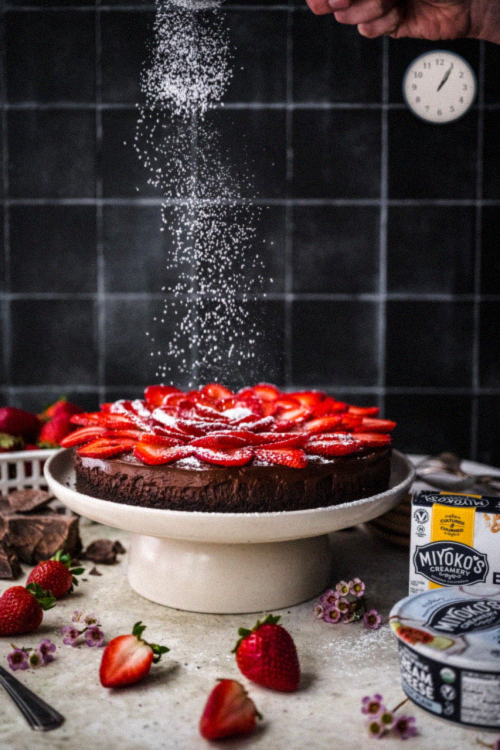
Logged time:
h=1 m=5
